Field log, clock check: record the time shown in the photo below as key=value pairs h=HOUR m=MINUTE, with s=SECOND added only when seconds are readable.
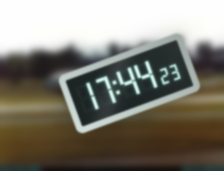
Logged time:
h=17 m=44 s=23
